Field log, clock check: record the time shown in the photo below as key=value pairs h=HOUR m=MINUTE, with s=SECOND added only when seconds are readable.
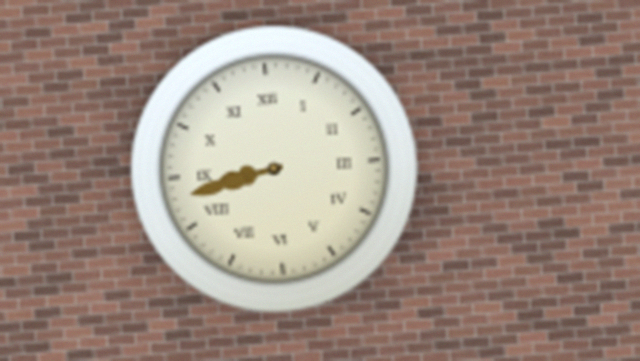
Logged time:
h=8 m=43
